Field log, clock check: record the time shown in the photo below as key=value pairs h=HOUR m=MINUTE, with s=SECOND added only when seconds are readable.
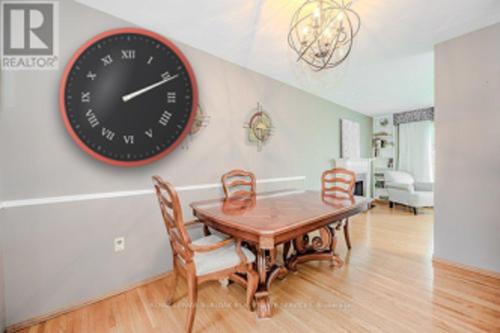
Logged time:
h=2 m=11
